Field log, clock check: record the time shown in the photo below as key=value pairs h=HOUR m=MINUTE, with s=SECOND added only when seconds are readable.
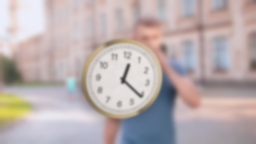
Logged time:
h=12 m=21
